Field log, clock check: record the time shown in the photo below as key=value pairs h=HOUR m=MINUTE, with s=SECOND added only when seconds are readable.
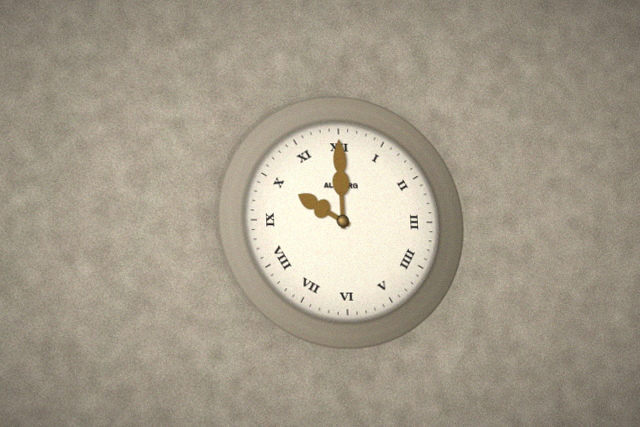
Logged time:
h=10 m=0
